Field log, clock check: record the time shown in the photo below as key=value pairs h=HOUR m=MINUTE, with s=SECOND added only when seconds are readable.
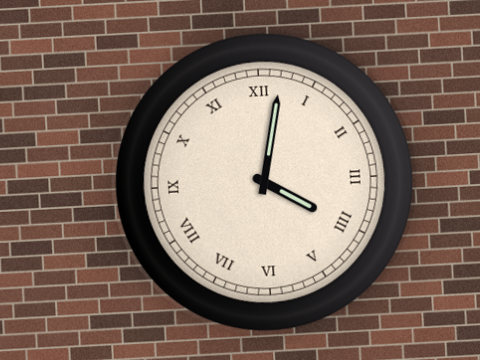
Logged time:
h=4 m=2
